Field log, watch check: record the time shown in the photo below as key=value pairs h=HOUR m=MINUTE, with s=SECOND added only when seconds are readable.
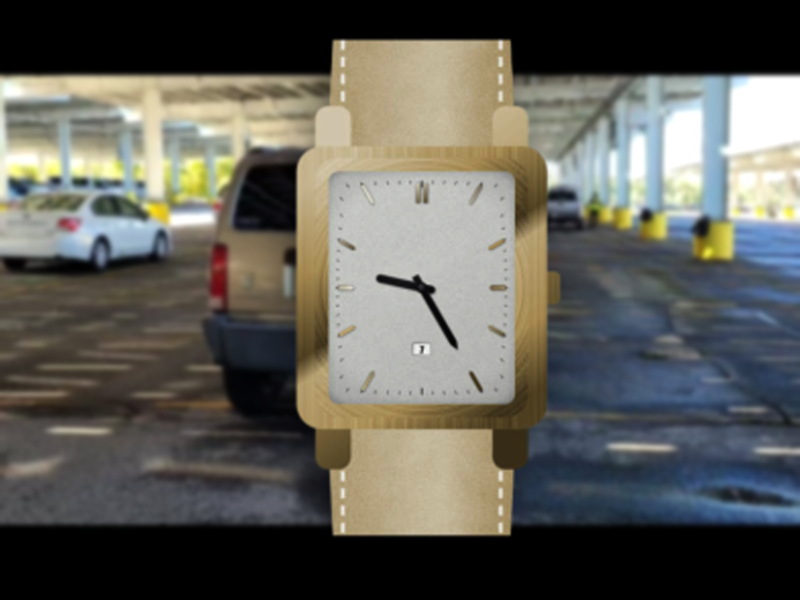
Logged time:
h=9 m=25
